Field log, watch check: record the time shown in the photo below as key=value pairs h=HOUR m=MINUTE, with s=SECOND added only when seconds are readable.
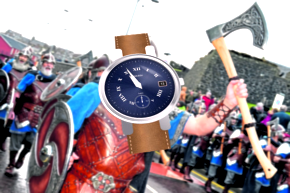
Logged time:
h=10 m=56
